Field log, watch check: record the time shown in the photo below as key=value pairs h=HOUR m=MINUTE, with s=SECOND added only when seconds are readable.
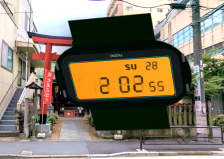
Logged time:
h=2 m=2 s=55
